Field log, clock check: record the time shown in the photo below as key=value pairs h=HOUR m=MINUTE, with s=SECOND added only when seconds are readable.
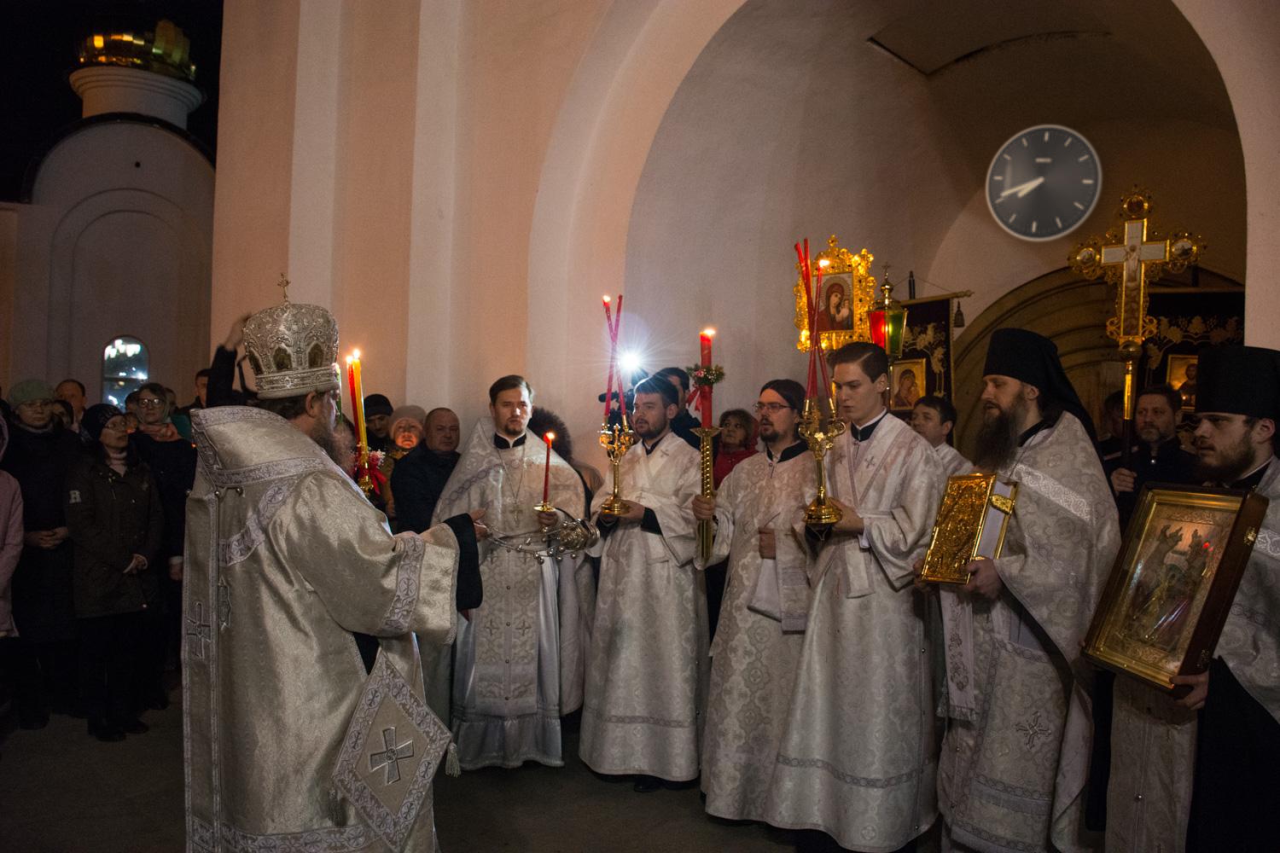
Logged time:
h=7 m=41
